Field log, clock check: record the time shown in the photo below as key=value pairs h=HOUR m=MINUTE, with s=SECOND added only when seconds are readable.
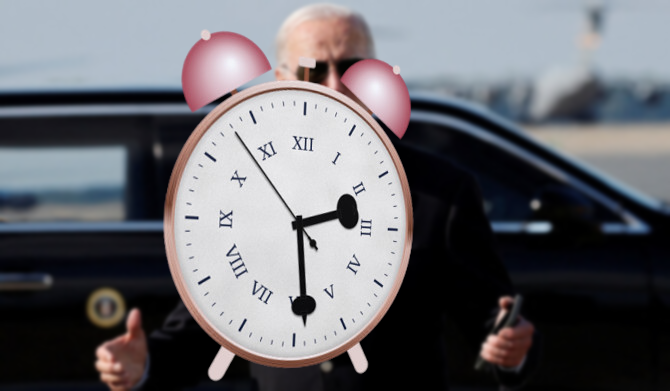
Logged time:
h=2 m=28 s=53
